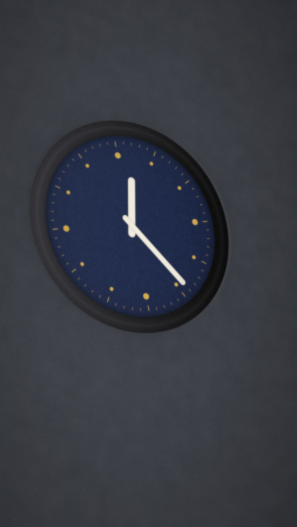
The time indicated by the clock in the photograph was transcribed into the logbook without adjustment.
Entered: 12:24
